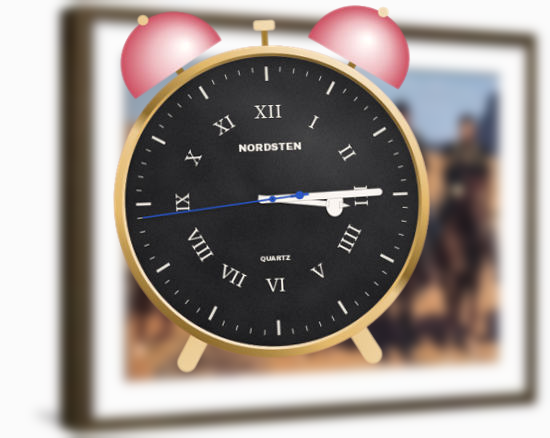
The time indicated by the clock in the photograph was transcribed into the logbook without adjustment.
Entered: 3:14:44
